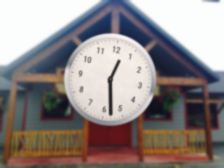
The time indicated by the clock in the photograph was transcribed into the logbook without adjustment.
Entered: 12:28
